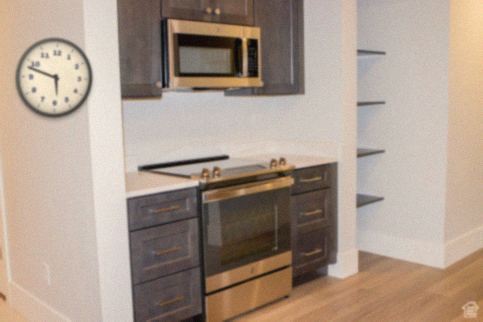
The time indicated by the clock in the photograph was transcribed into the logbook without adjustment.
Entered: 5:48
